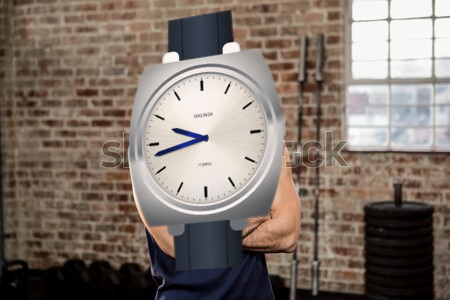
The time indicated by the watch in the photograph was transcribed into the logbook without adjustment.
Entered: 9:43
